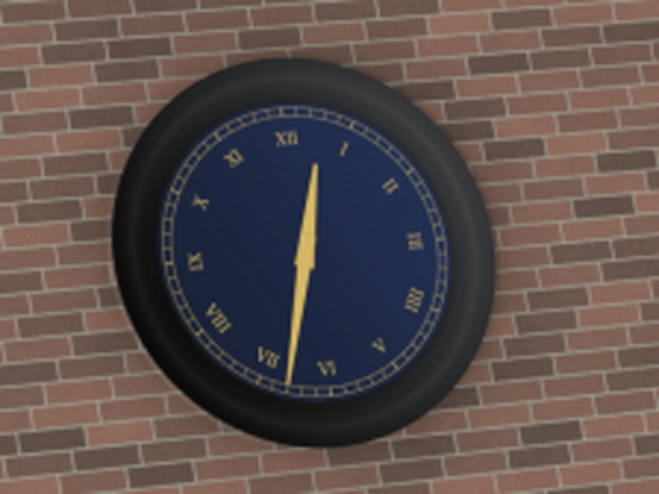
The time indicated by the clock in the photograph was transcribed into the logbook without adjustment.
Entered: 12:33
